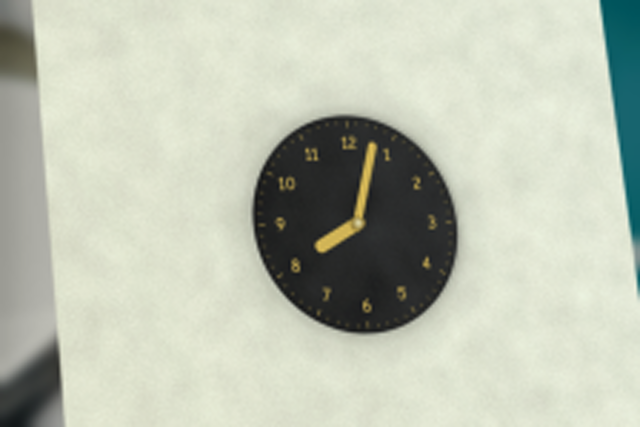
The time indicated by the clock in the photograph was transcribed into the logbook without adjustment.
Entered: 8:03
